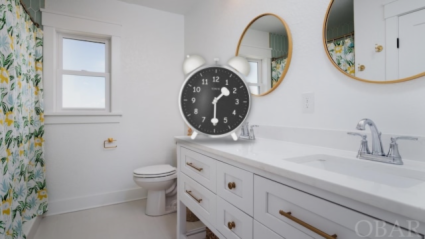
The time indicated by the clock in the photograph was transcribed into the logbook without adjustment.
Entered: 1:30
